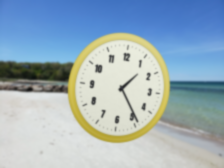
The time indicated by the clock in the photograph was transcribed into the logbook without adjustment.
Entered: 1:24
